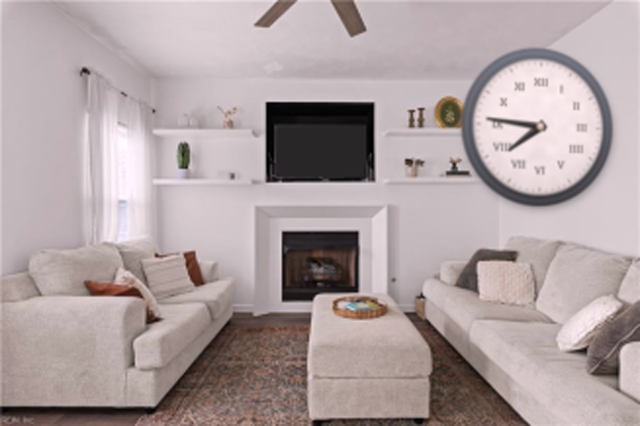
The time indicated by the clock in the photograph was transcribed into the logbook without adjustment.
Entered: 7:46
